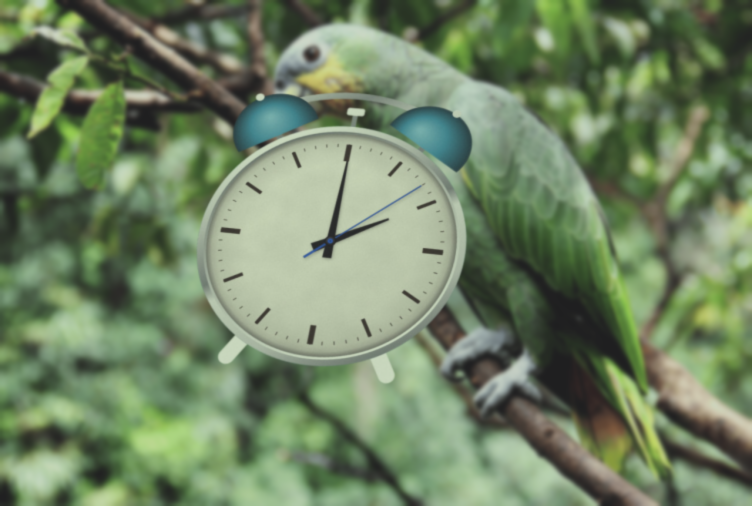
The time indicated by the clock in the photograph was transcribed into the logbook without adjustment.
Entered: 2:00:08
